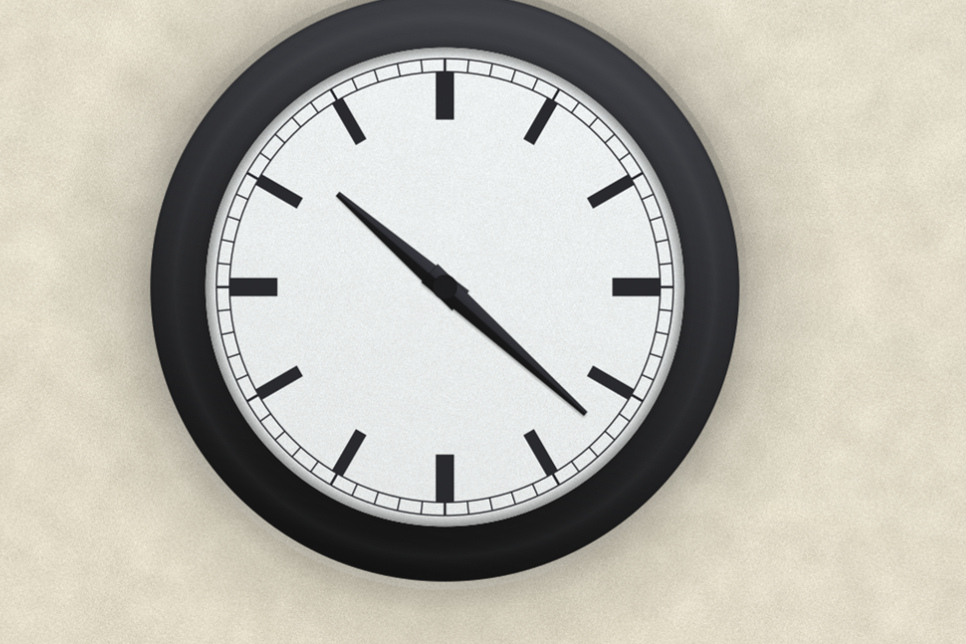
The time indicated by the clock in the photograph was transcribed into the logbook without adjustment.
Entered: 10:22
